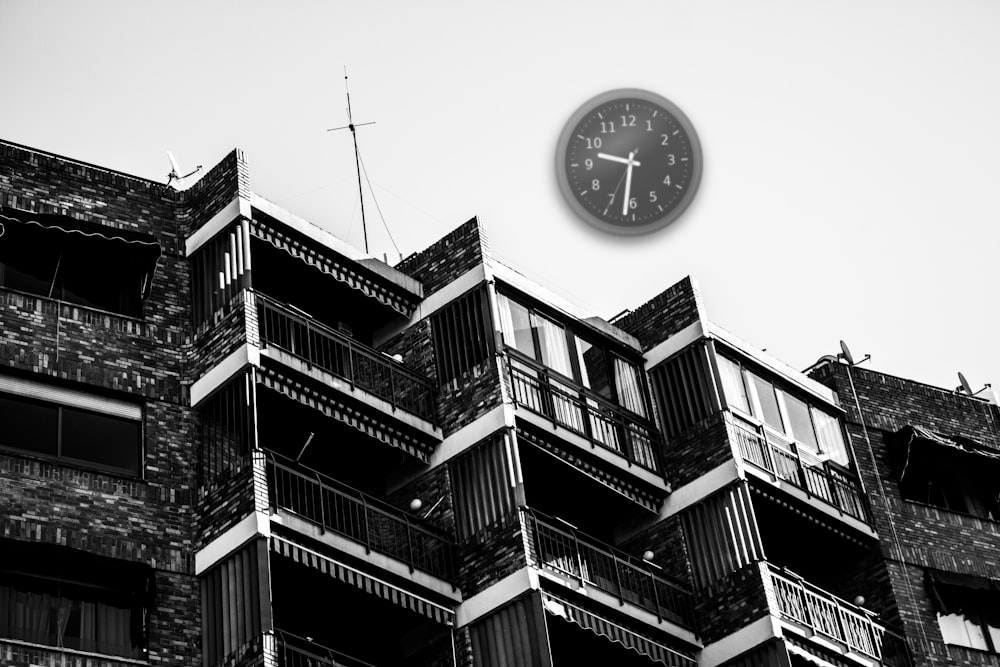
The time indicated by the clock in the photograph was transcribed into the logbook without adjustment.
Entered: 9:31:35
